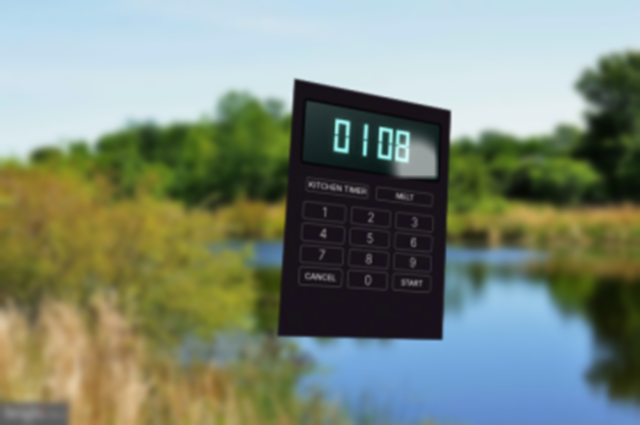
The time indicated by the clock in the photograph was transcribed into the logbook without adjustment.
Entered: 1:08
